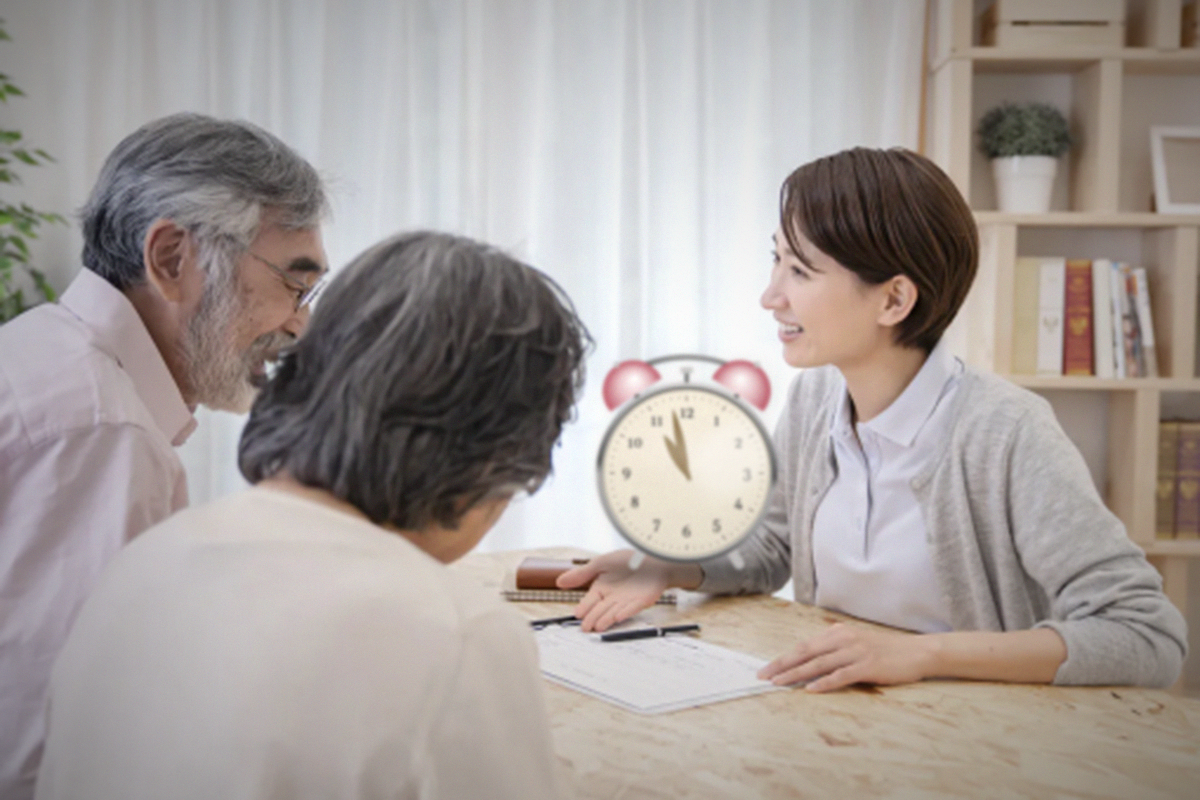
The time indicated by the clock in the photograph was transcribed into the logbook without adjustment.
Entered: 10:58
